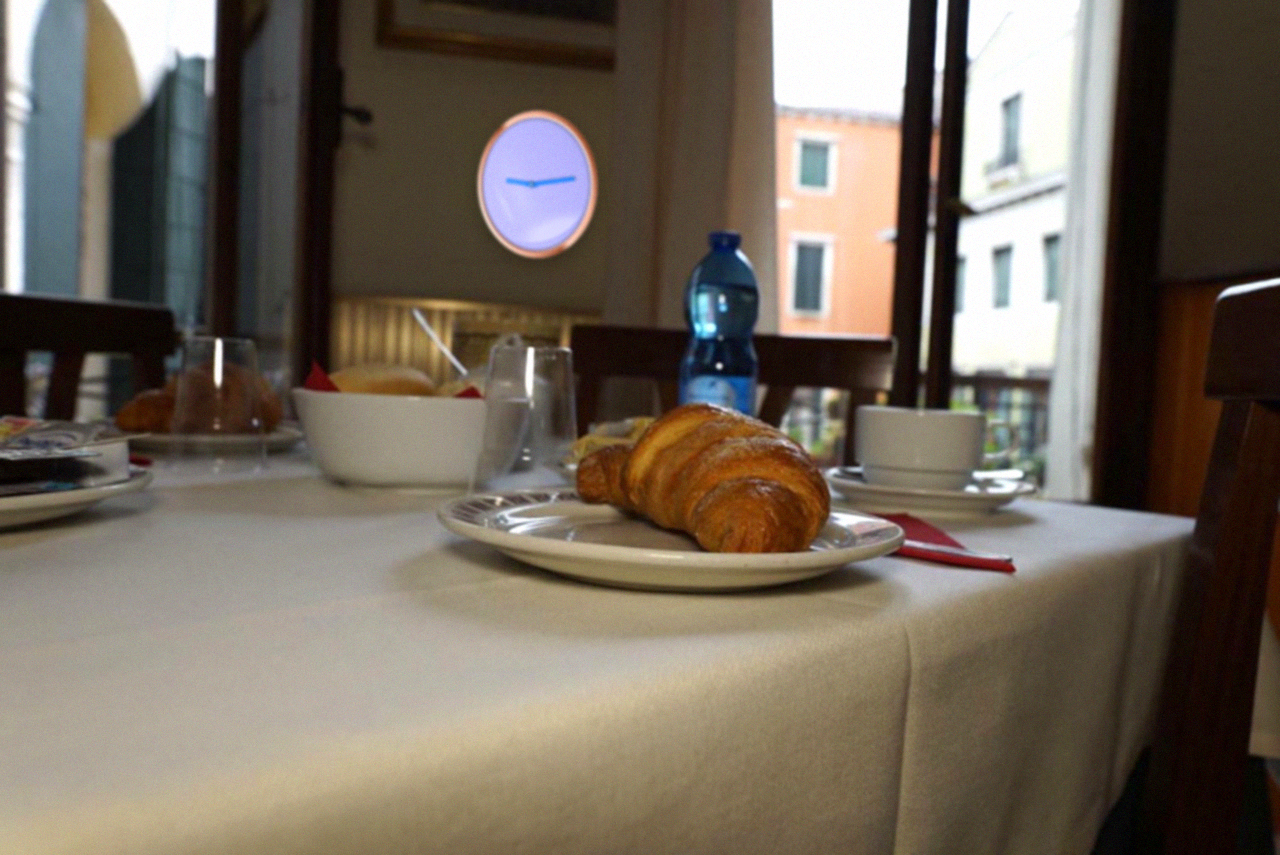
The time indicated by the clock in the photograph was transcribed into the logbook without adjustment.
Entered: 9:14
